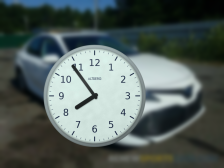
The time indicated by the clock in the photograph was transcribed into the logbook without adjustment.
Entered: 7:54
